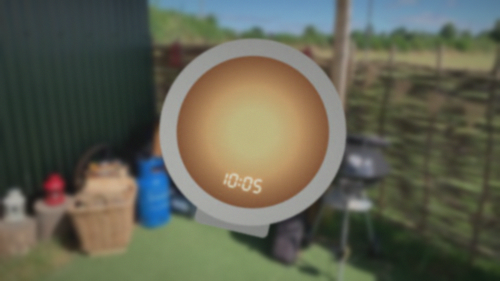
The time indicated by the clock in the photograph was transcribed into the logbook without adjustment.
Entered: 10:05
